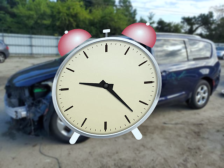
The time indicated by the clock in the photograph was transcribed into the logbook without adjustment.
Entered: 9:23
